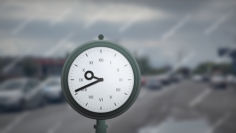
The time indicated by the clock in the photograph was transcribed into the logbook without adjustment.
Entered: 9:41
